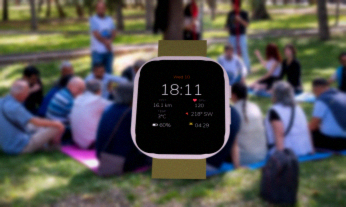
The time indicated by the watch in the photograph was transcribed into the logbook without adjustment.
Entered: 18:11
